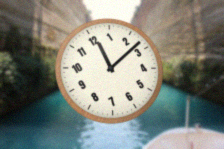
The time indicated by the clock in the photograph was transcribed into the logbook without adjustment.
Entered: 12:13
